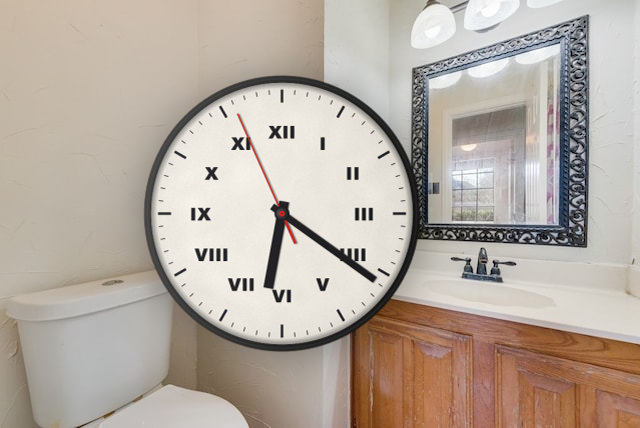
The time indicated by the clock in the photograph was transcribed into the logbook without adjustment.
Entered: 6:20:56
